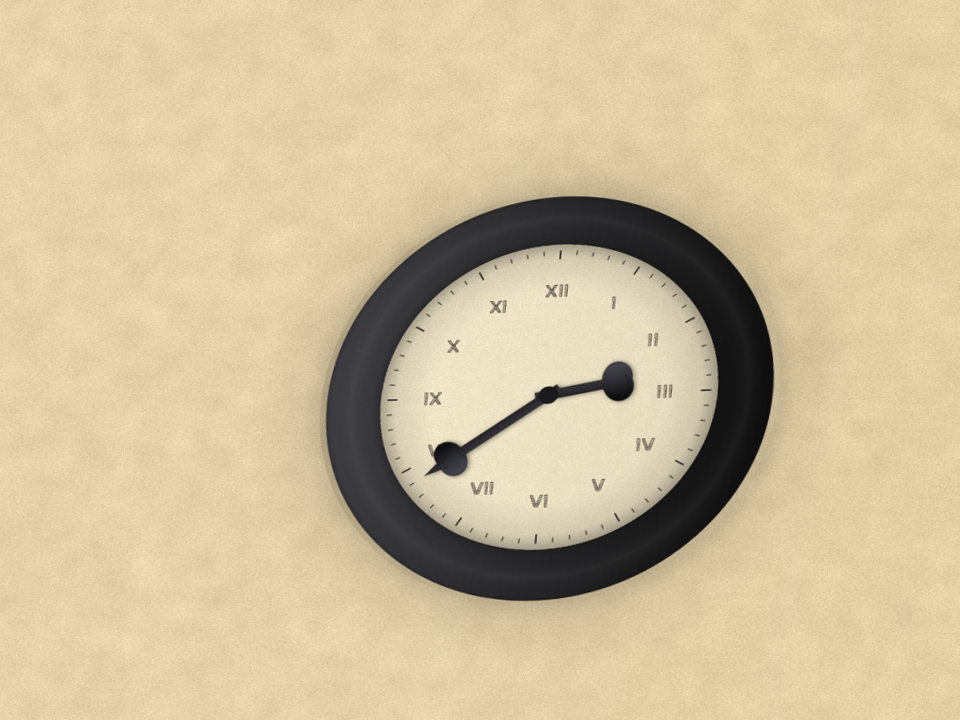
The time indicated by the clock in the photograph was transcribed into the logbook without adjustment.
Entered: 2:39
